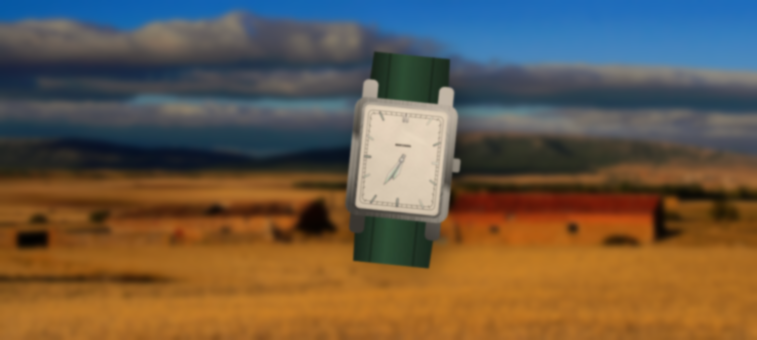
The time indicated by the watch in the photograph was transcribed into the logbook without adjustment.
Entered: 6:35
